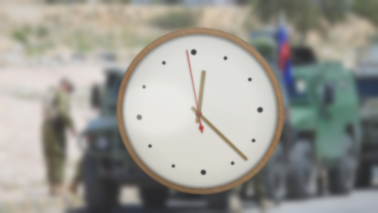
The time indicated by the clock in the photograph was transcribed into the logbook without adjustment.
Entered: 12:22:59
